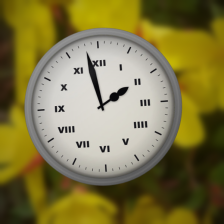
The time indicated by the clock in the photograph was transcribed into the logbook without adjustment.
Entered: 1:58
